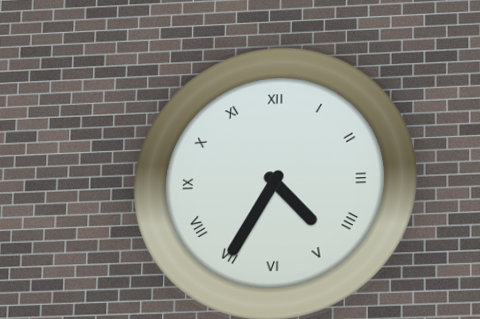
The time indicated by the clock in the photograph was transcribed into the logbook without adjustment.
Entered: 4:35
